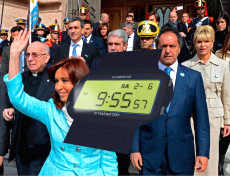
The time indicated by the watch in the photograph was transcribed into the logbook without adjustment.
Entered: 9:55:57
